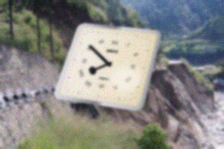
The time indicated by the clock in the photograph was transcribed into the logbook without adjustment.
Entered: 7:51
